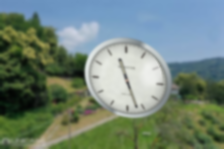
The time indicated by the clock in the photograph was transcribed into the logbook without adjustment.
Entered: 11:27
